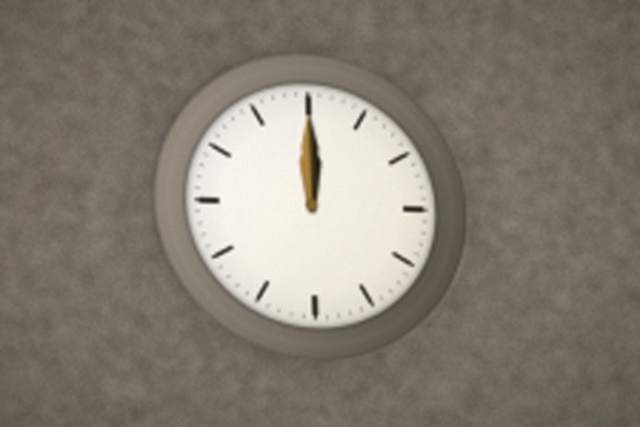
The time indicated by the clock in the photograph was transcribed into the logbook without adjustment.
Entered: 12:00
